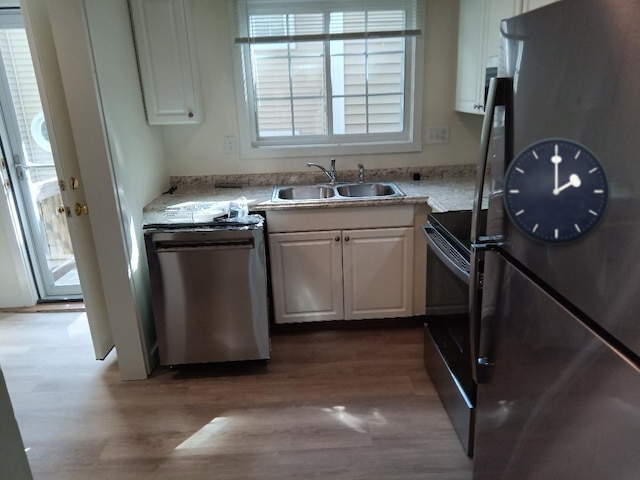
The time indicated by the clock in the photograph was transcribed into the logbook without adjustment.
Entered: 2:00
